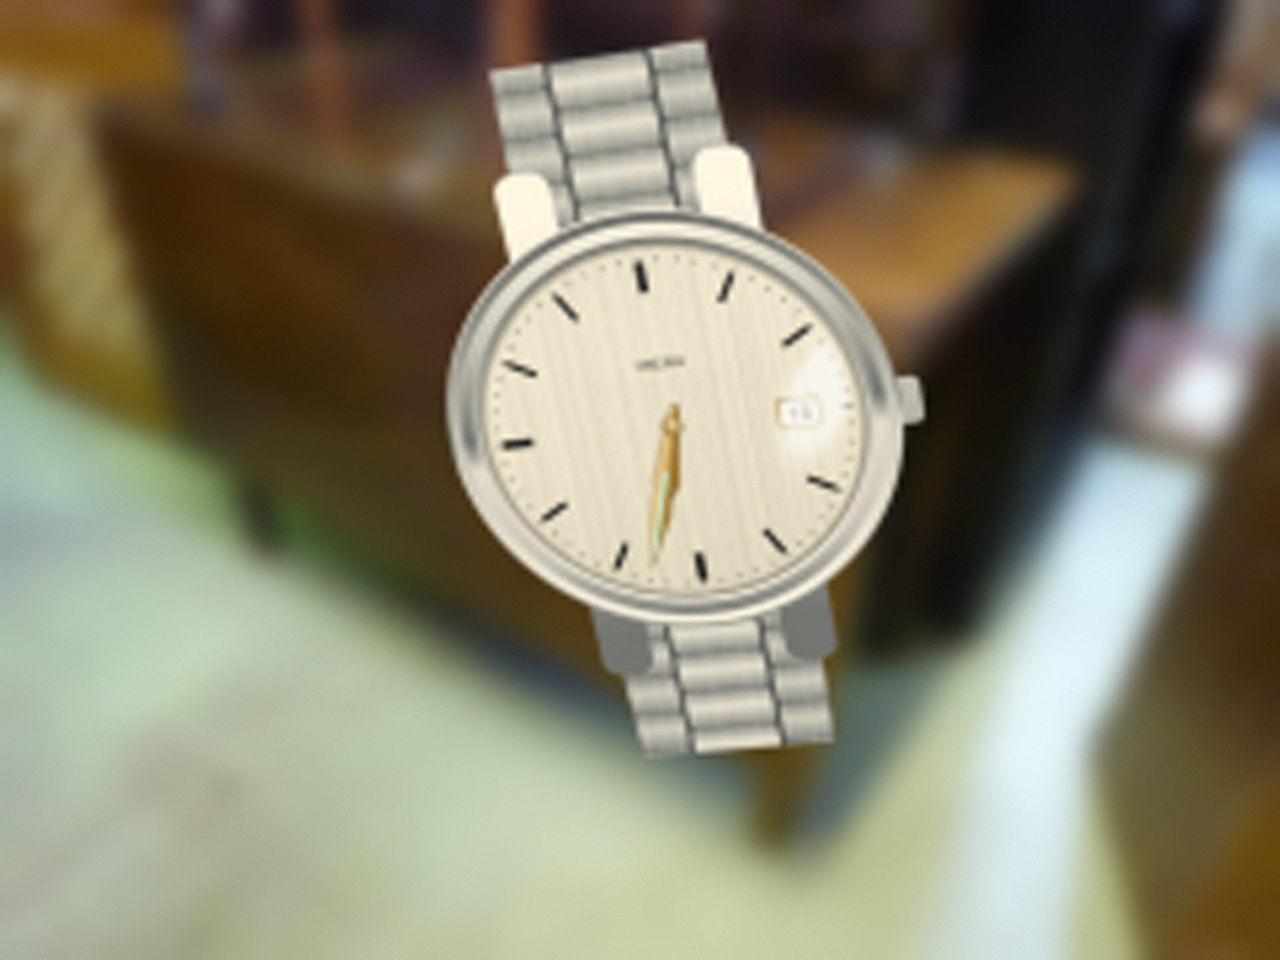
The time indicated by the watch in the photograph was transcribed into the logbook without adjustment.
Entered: 6:33
